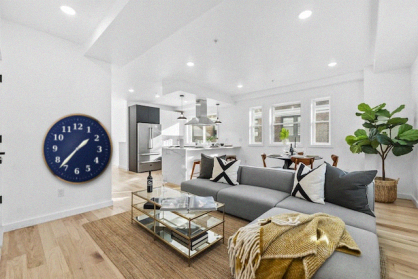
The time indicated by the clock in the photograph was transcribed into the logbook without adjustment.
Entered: 1:37
